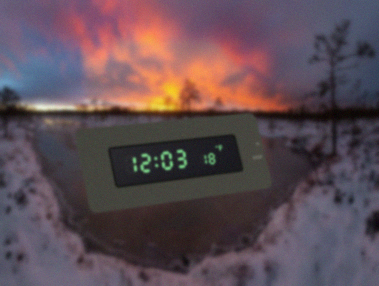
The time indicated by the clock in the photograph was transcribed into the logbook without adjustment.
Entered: 12:03
